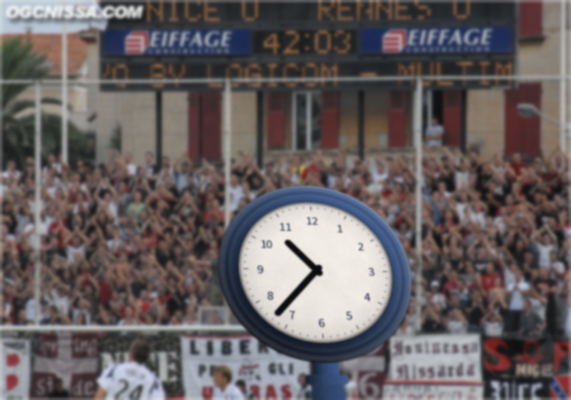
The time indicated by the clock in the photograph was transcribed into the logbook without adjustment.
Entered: 10:37
